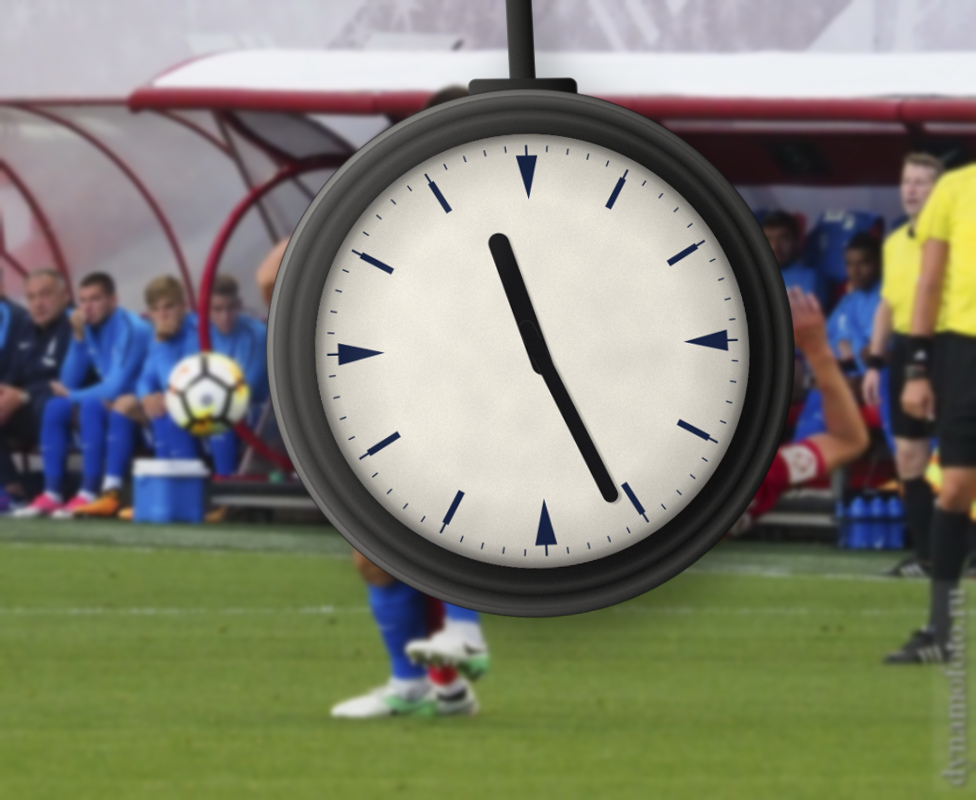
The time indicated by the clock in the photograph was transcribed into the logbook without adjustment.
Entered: 11:26
